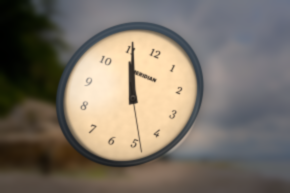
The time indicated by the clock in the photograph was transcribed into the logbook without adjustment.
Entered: 10:55:24
